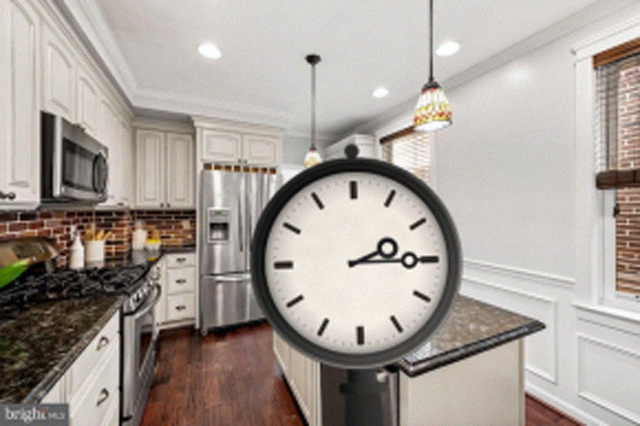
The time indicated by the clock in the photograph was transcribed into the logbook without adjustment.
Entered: 2:15
